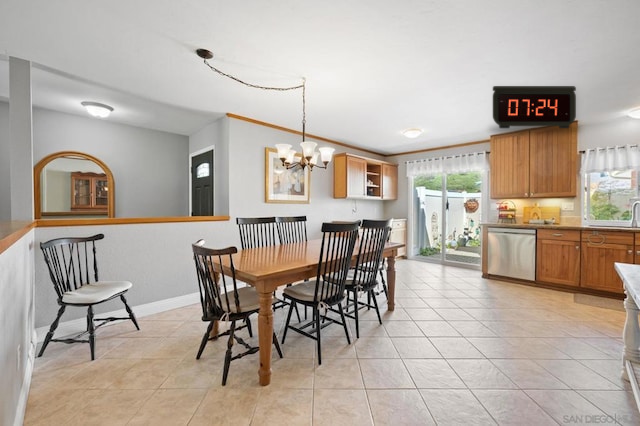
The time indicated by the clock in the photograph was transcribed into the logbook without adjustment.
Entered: 7:24
